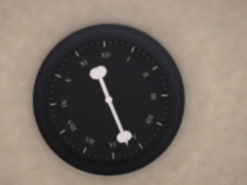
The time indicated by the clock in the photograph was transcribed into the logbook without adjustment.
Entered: 11:27
